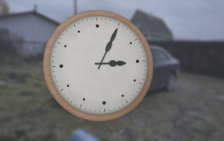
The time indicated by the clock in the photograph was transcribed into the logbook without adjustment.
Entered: 3:05
